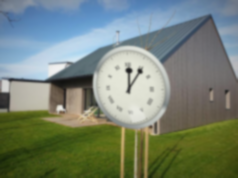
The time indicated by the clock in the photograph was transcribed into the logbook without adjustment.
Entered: 12:06
